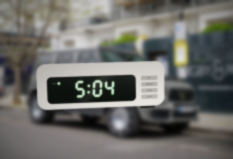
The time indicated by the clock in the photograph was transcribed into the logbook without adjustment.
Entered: 5:04
